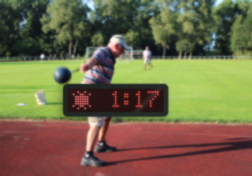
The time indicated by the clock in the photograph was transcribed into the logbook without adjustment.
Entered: 1:17
